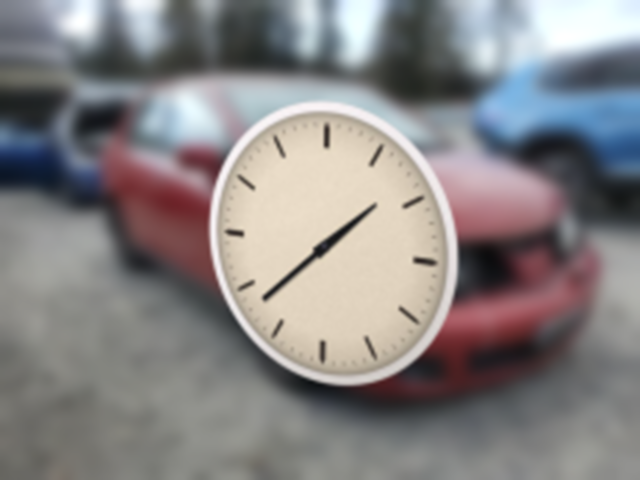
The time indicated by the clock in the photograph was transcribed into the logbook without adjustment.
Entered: 1:38
